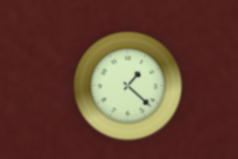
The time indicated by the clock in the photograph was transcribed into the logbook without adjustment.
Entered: 1:22
